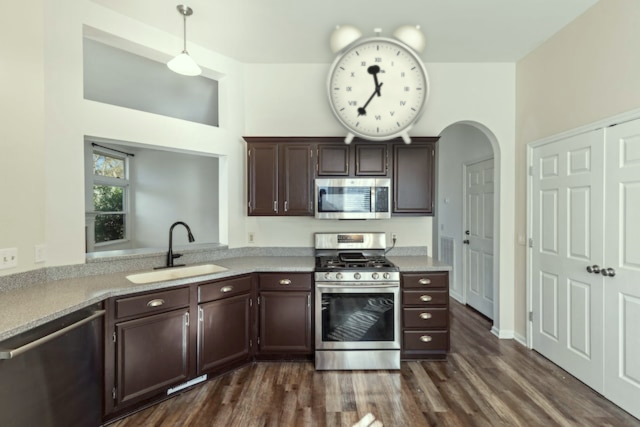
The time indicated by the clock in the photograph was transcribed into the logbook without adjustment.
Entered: 11:36
